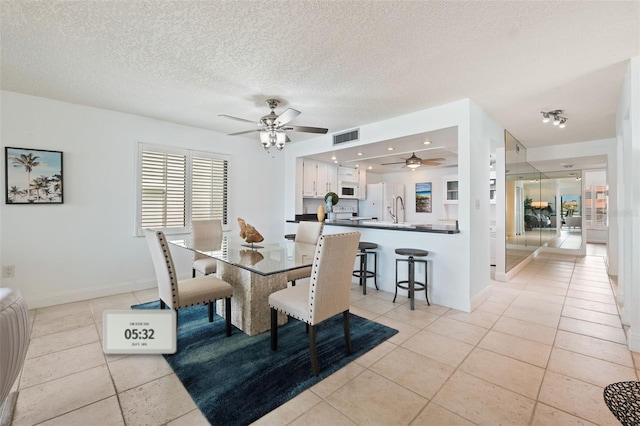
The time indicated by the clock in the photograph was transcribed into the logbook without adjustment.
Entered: 5:32
